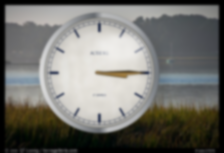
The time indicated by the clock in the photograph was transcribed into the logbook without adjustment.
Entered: 3:15
